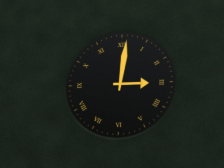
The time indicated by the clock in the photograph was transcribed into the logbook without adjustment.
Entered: 3:01
